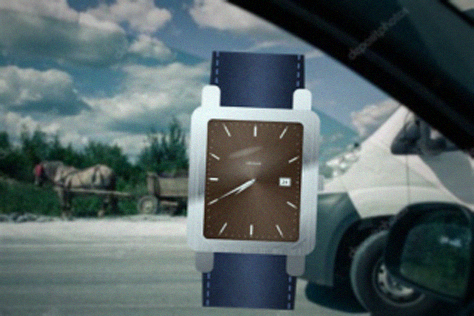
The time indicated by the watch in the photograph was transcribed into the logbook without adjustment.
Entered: 7:40
